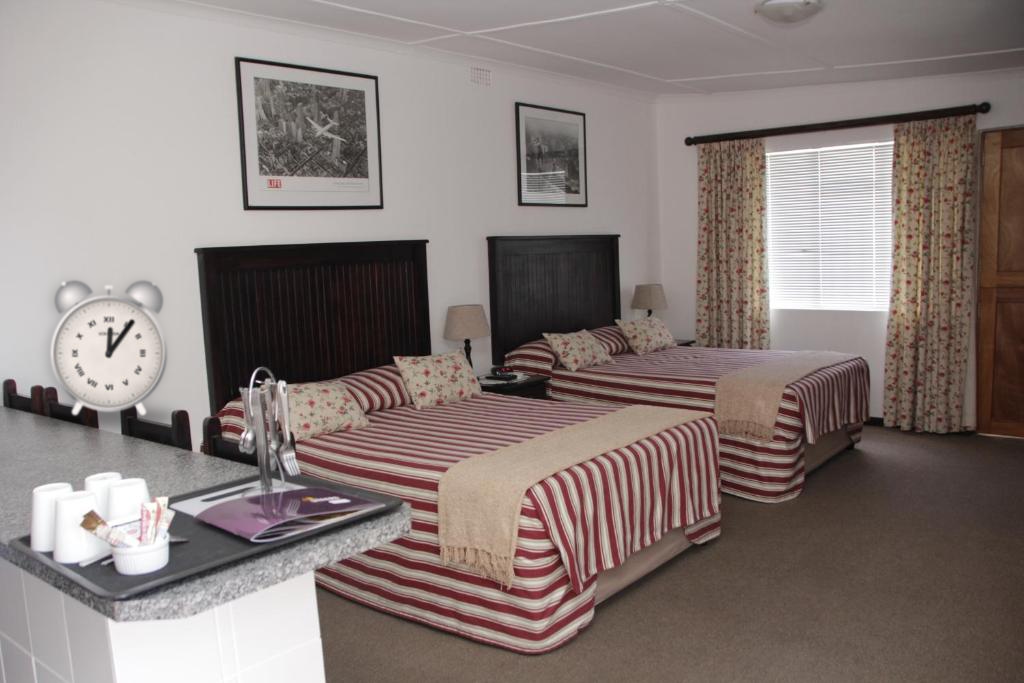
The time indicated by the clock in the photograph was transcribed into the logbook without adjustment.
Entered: 12:06
